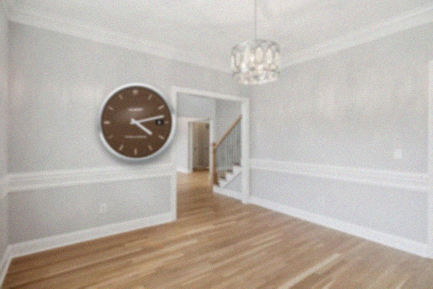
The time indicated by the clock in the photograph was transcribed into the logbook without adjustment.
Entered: 4:13
